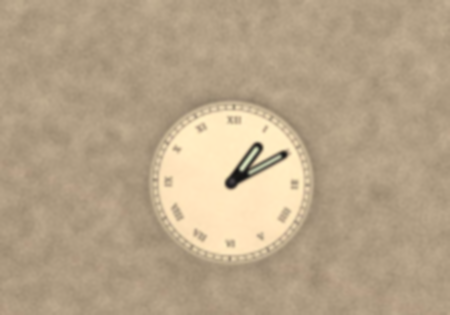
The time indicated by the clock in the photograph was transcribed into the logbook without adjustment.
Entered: 1:10
